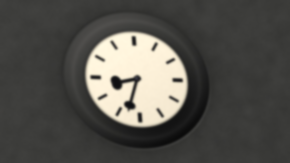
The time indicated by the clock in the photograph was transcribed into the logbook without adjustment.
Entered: 8:33
